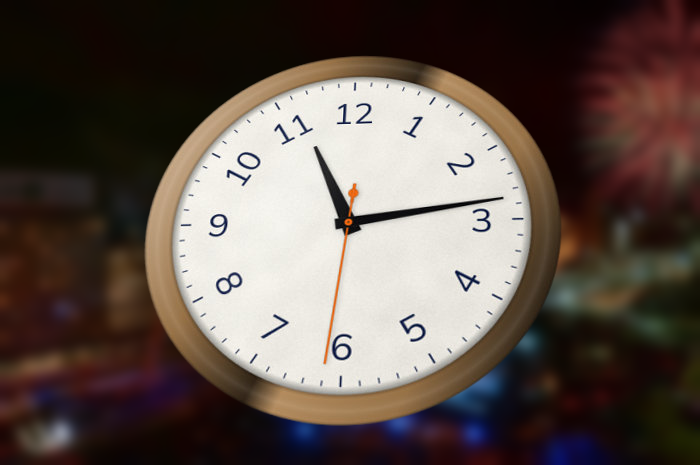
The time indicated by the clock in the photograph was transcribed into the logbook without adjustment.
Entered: 11:13:31
